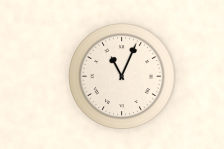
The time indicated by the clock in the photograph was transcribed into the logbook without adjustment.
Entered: 11:04
